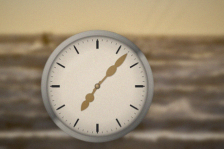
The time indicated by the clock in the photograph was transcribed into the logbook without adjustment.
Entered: 7:07
